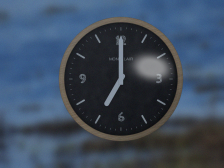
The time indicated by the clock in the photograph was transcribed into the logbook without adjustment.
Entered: 7:00
